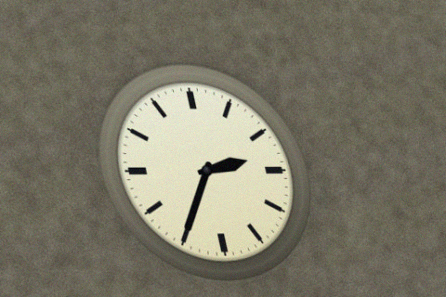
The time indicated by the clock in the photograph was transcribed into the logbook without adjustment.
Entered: 2:35
